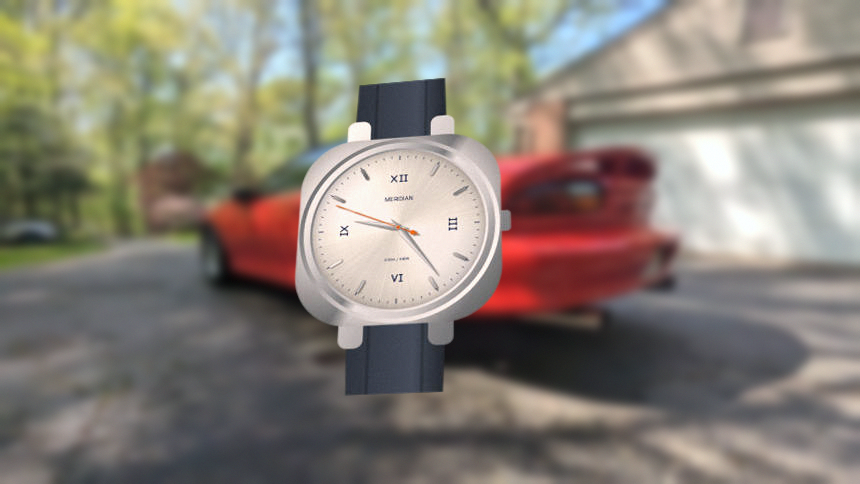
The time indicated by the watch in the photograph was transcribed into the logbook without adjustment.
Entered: 9:23:49
